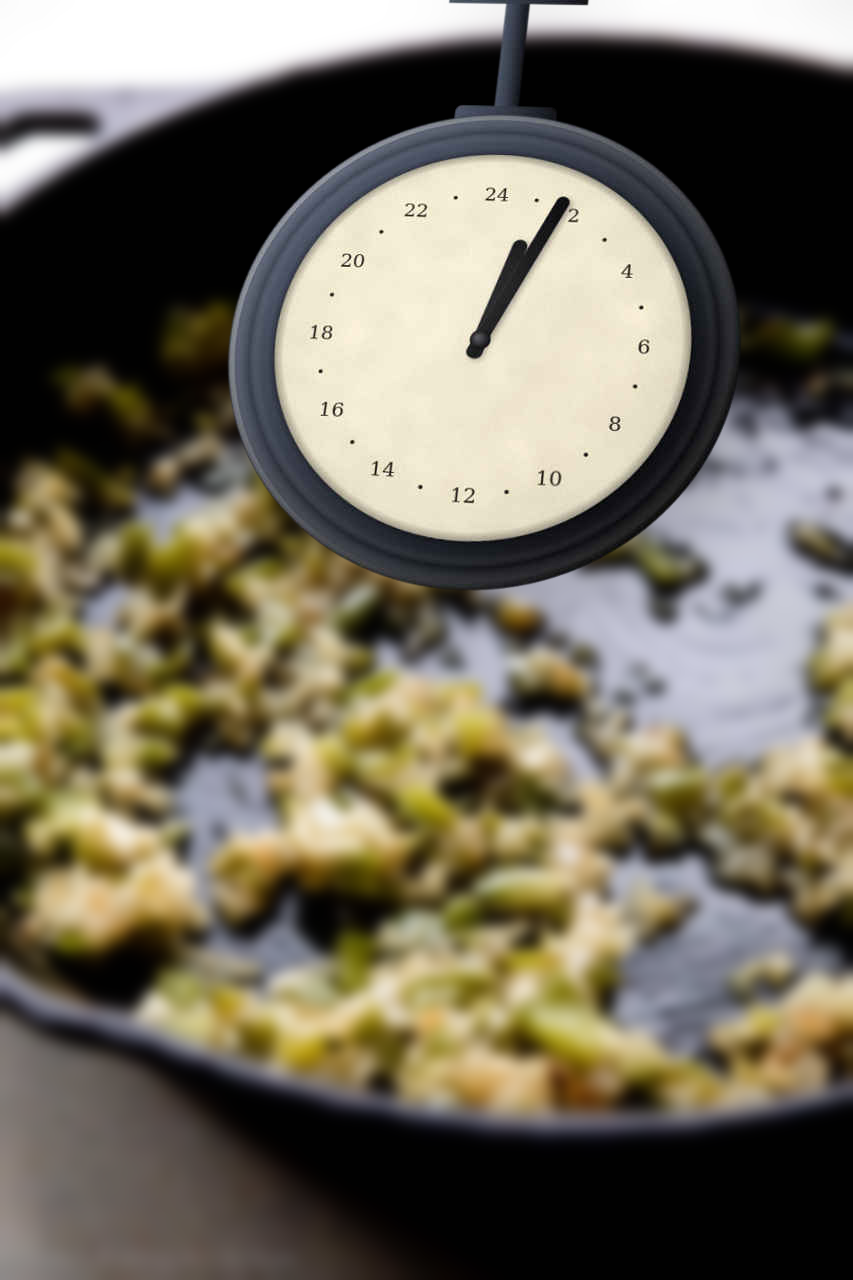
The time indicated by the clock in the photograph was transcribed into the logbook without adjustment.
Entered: 1:04
